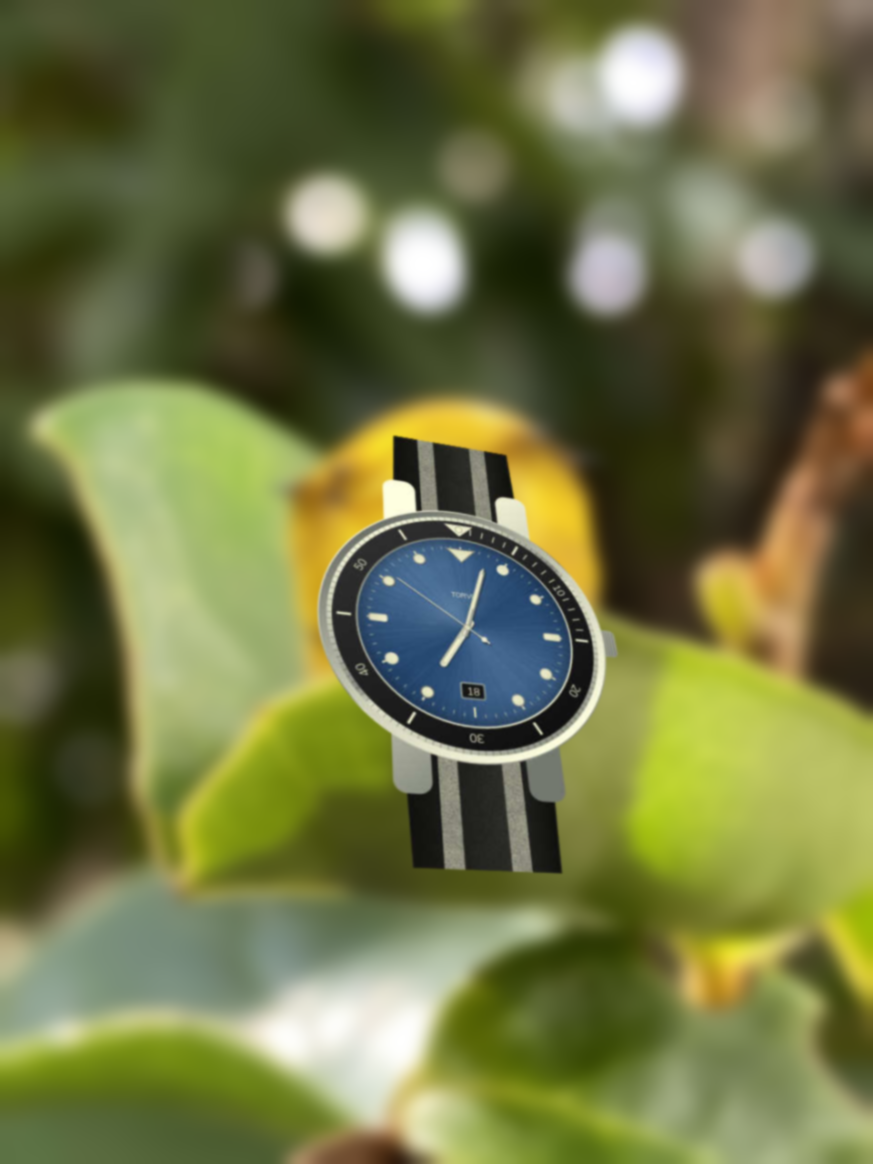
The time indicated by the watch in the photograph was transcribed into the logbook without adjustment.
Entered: 7:02:51
